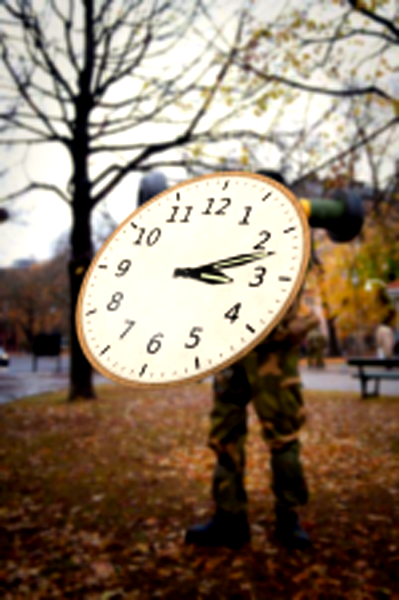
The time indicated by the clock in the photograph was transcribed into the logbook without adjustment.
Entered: 3:12
